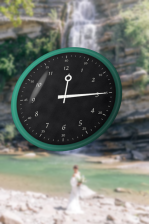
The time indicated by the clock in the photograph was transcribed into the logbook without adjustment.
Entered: 12:15
